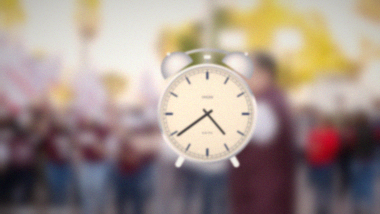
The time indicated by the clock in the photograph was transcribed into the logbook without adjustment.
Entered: 4:39
